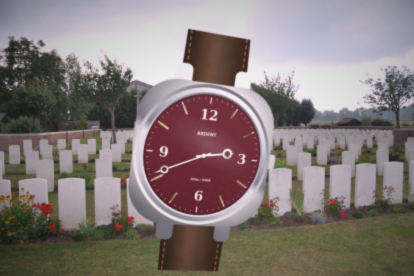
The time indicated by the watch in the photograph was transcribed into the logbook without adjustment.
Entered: 2:41
